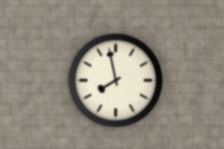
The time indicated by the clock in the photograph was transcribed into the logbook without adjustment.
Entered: 7:58
